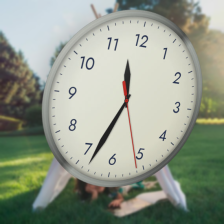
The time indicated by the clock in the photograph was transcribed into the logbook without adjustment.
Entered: 11:33:26
